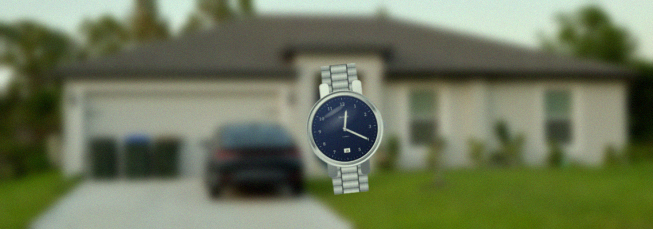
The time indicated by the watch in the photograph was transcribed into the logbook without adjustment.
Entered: 12:20
